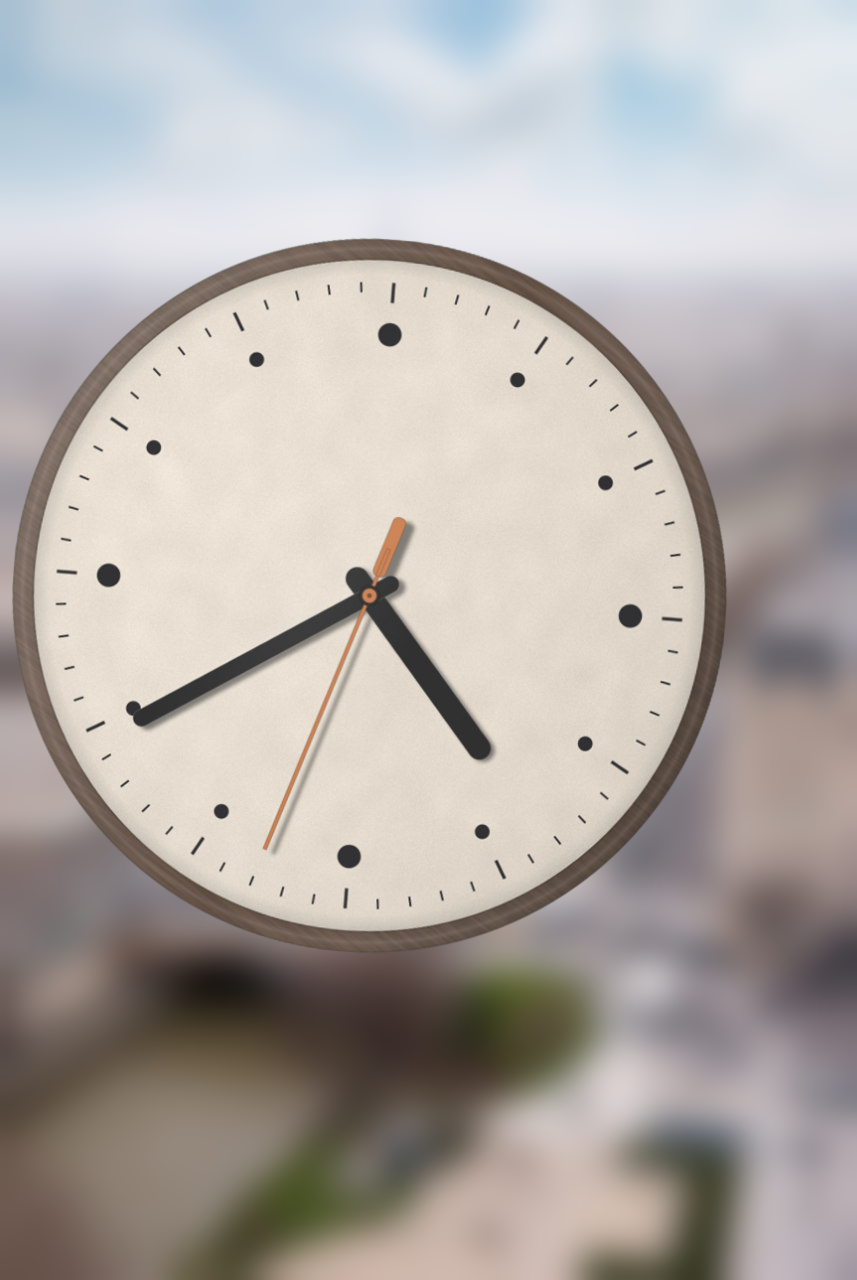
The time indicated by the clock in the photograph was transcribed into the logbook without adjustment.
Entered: 4:39:33
